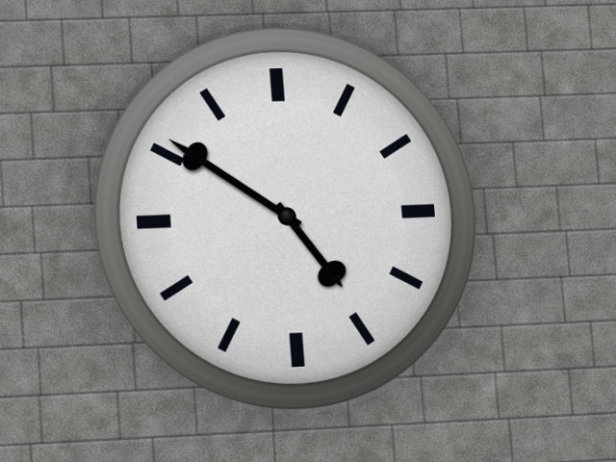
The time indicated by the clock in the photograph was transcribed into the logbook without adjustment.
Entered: 4:51
